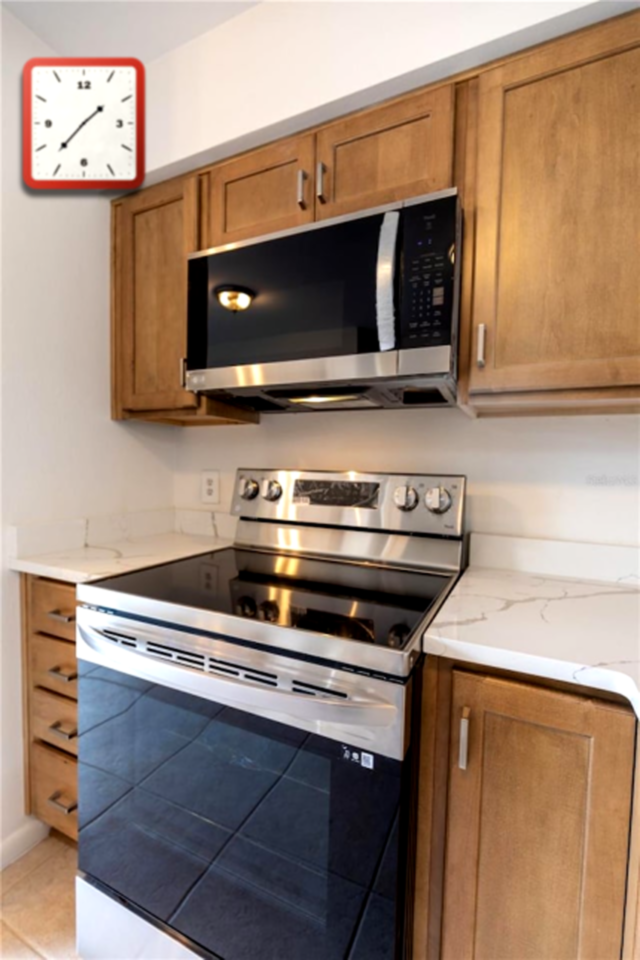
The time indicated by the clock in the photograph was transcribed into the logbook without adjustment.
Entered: 1:37
